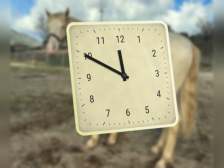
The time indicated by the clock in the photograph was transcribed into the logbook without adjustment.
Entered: 11:50
